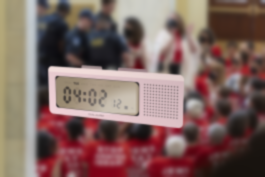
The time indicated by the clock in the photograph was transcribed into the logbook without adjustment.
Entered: 4:02
